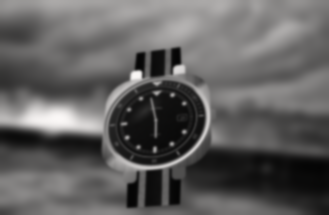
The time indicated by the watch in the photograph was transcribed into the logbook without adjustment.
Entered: 5:58
